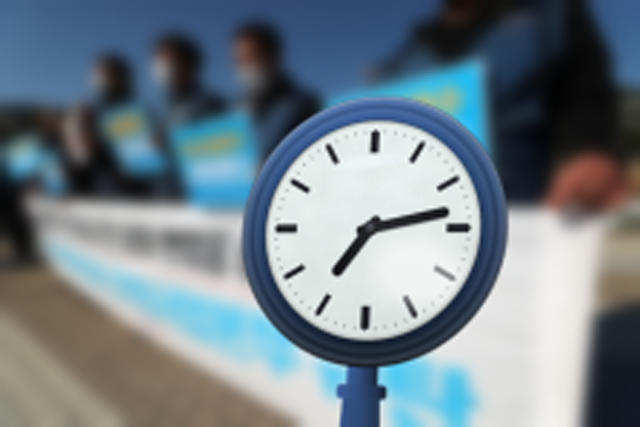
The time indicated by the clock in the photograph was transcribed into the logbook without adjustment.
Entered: 7:13
